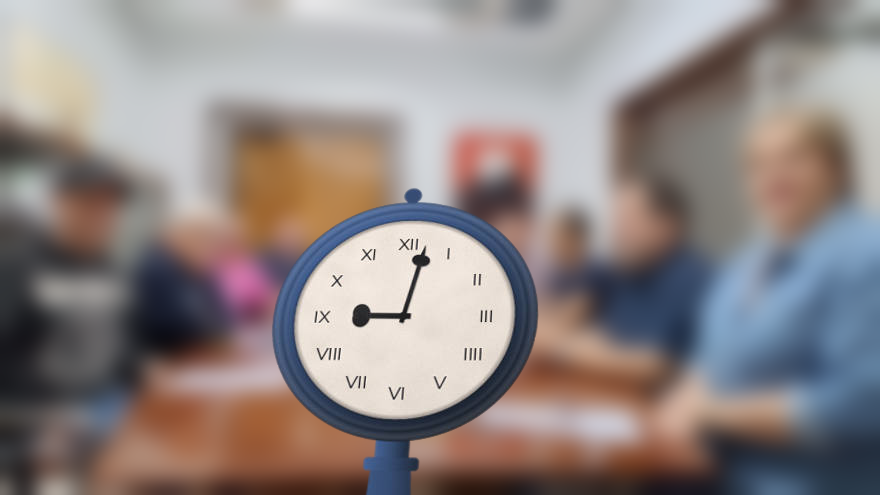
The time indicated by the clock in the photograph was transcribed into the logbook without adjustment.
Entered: 9:02
